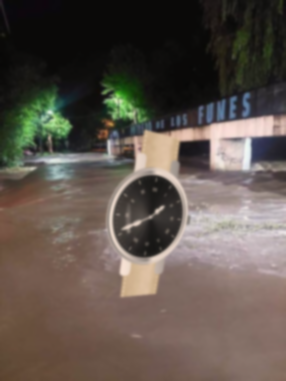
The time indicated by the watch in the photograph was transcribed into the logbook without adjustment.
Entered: 1:41
